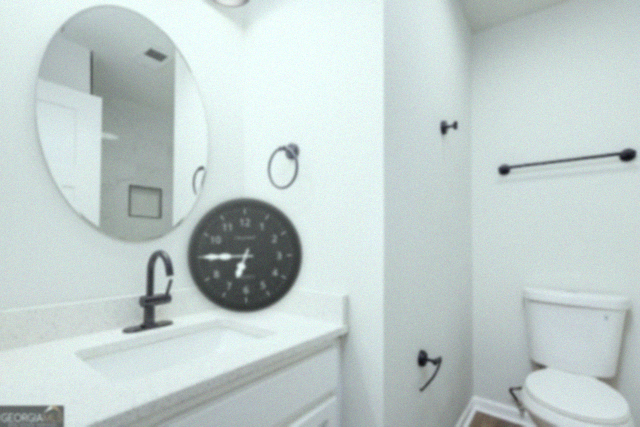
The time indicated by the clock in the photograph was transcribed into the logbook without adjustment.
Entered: 6:45
